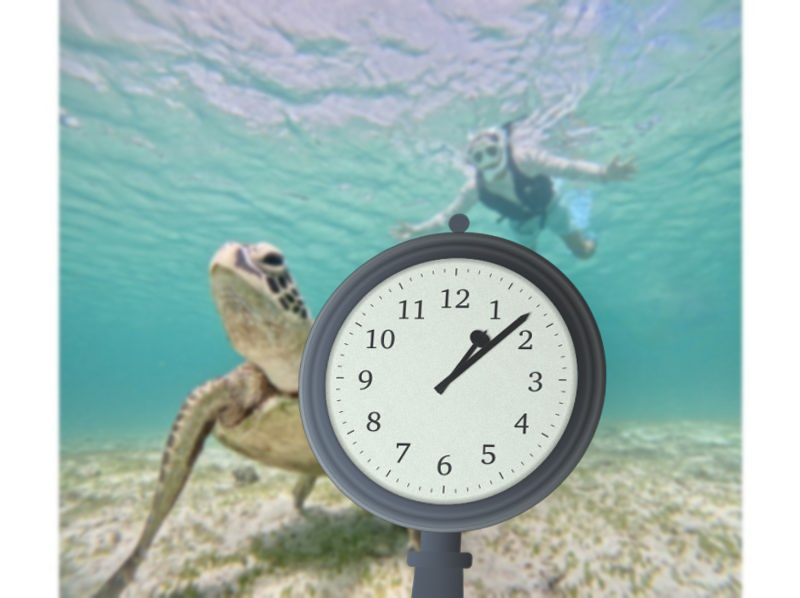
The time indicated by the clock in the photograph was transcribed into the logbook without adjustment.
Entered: 1:08
